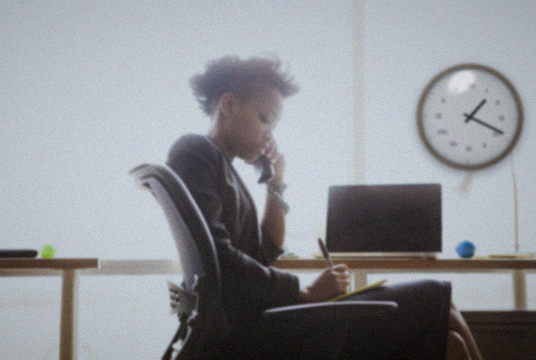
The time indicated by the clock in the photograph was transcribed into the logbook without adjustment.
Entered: 1:19
